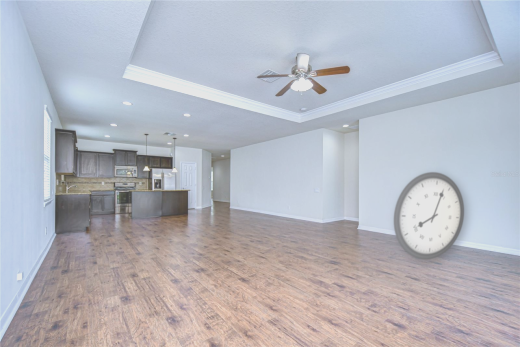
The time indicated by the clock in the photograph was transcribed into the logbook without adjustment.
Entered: 8:03
